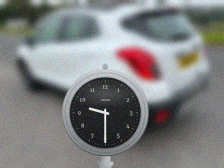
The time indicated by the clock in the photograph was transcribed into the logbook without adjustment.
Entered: 9:30
